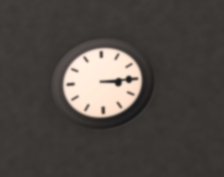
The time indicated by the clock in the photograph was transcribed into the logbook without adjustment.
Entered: 3:15
